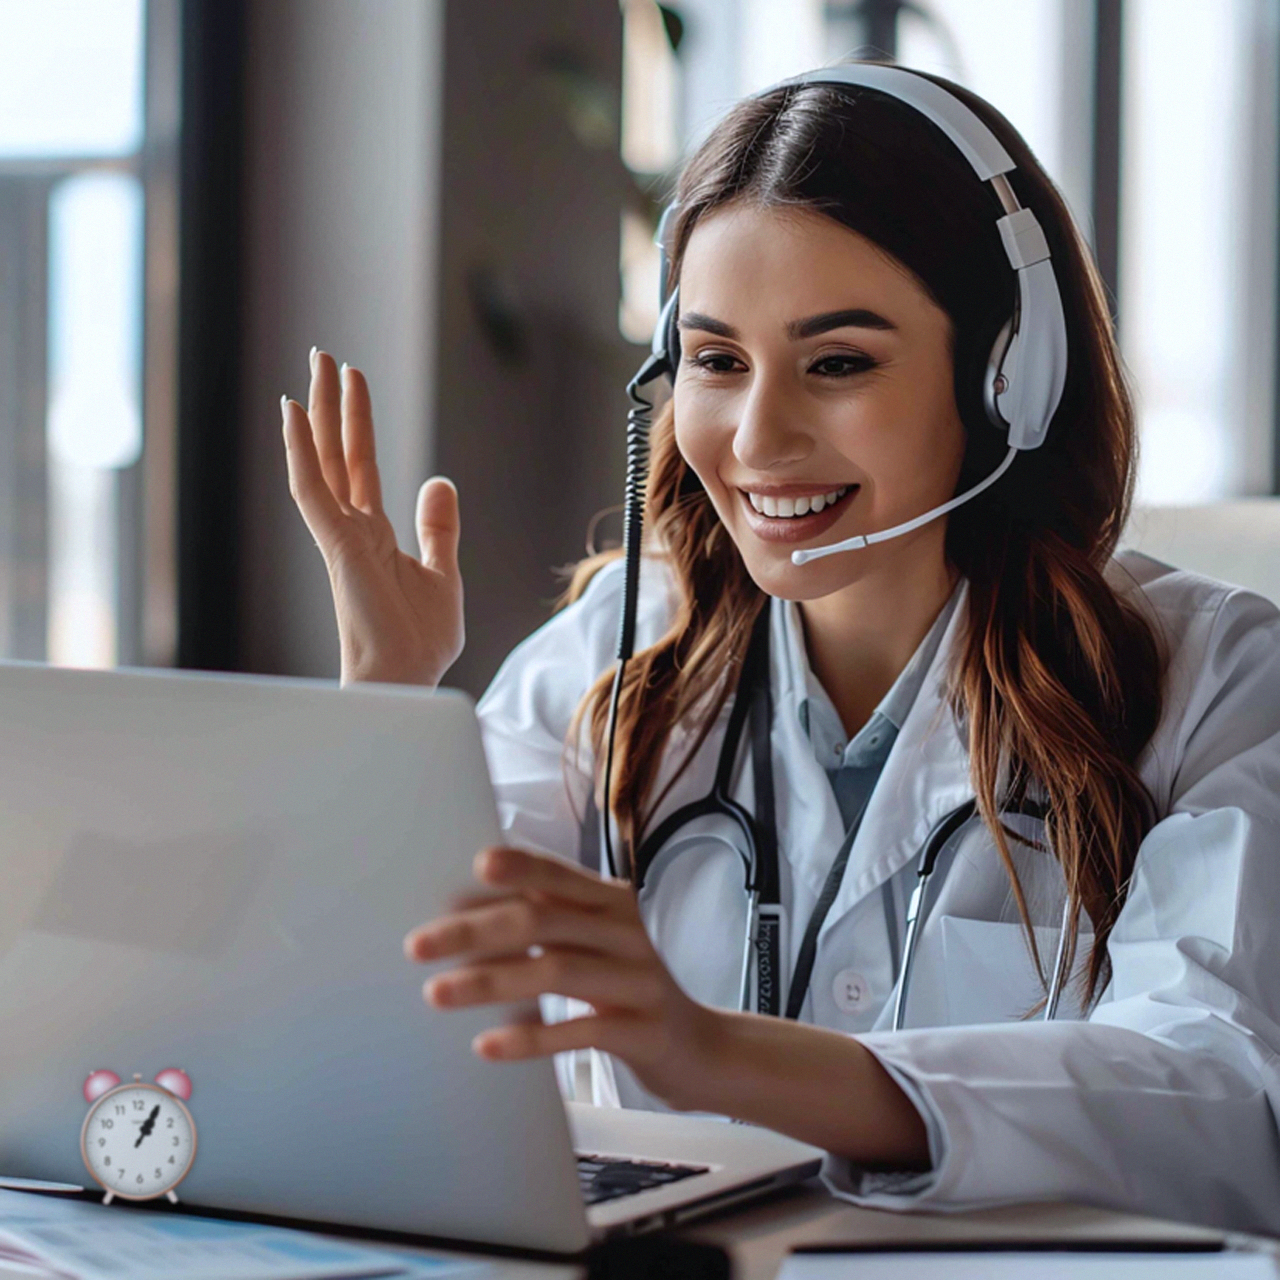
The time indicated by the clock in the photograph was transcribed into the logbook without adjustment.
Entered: 1:05
